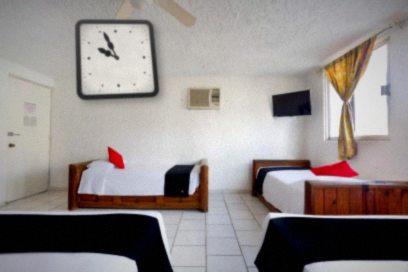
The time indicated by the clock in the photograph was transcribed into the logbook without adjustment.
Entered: 9:56
